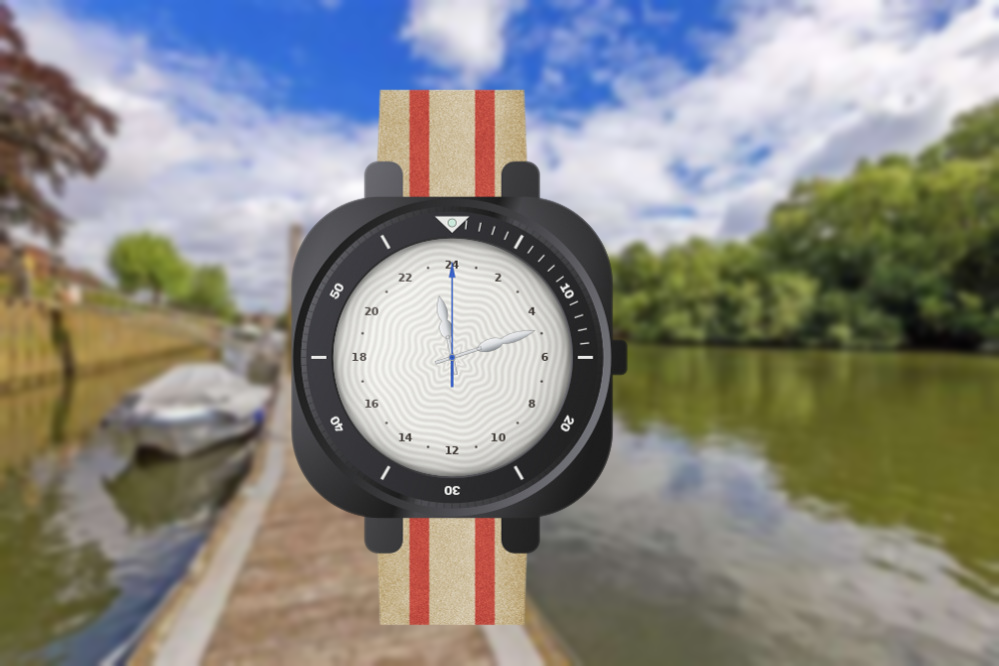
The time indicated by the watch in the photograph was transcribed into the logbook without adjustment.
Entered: 23:12:00
